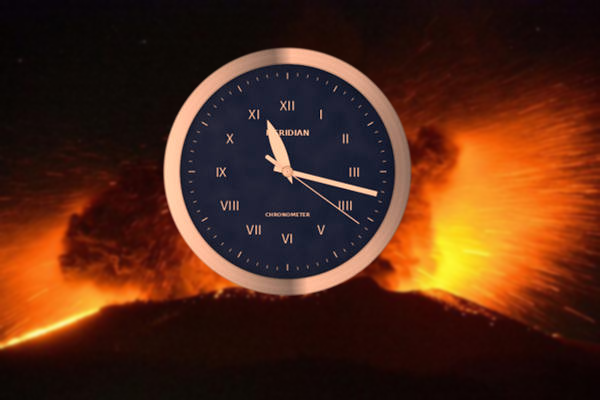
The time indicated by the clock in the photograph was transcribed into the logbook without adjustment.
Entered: 11:17:21
